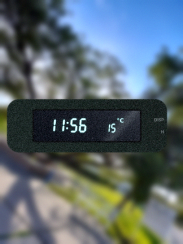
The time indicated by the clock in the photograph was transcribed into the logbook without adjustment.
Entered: 11:56
